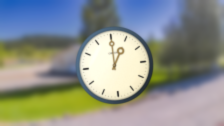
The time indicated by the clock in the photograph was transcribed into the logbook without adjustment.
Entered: 1:00
